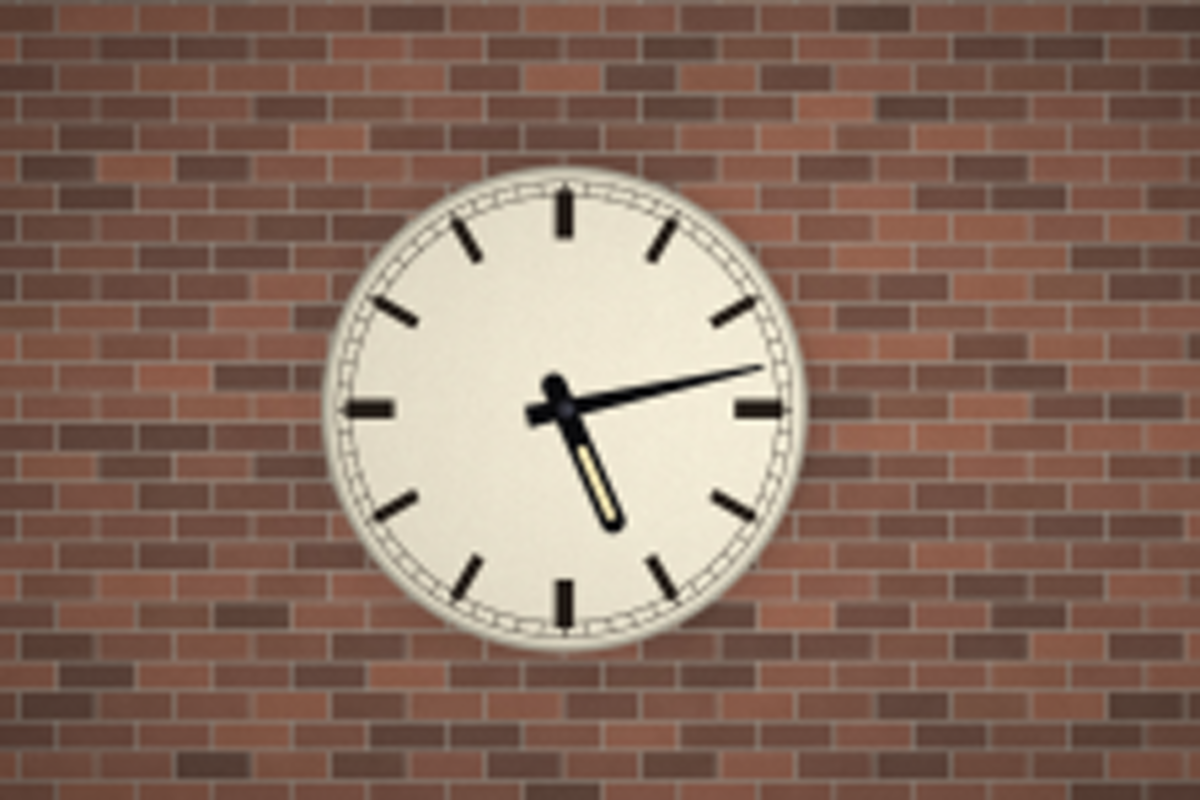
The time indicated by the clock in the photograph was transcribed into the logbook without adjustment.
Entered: 5:13
